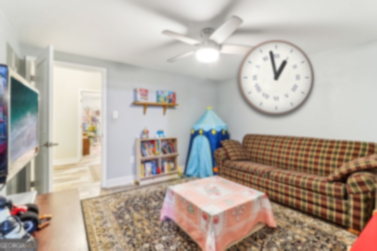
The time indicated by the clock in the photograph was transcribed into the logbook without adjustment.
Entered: 12:58
